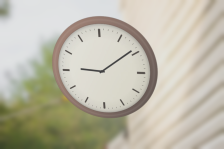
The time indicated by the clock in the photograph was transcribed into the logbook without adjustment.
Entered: 9:09
